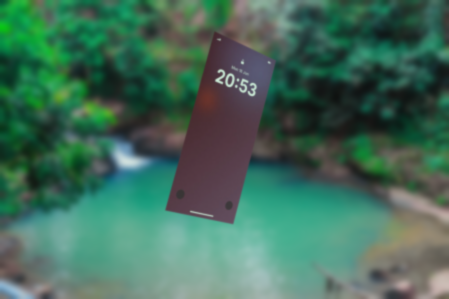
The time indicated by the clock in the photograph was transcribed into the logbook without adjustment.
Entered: 20:53
